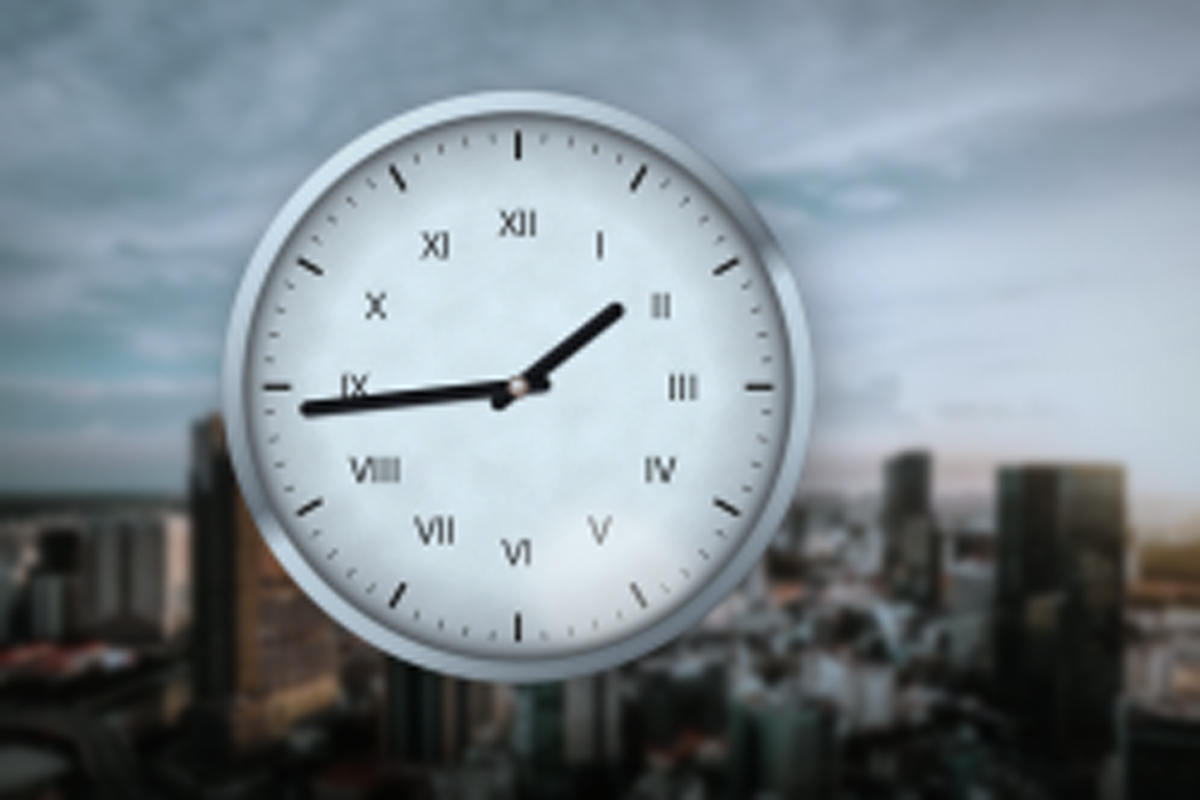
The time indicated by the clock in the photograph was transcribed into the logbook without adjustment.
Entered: 1:44
